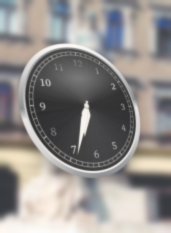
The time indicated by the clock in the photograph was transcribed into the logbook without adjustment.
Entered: 6:34
